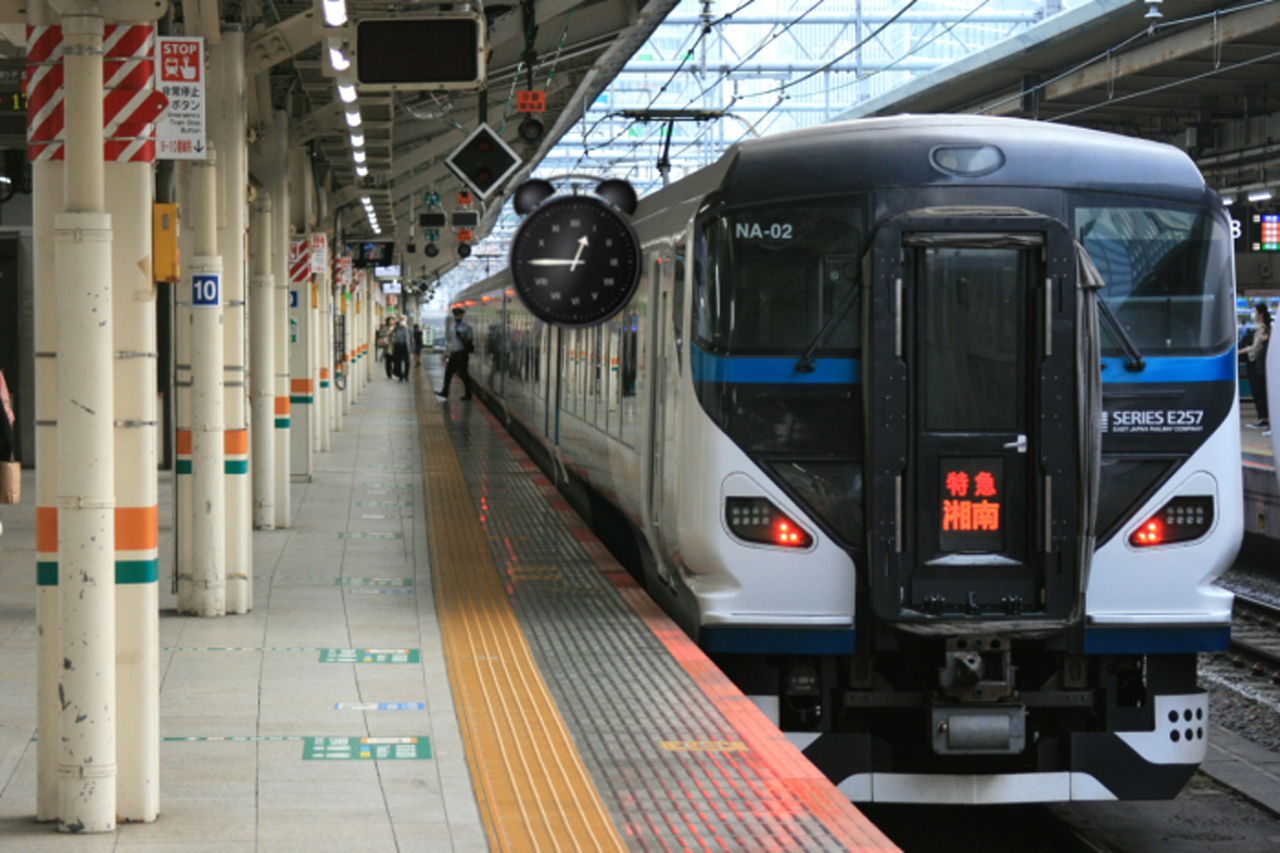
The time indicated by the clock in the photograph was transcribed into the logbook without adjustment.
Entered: 12:45
